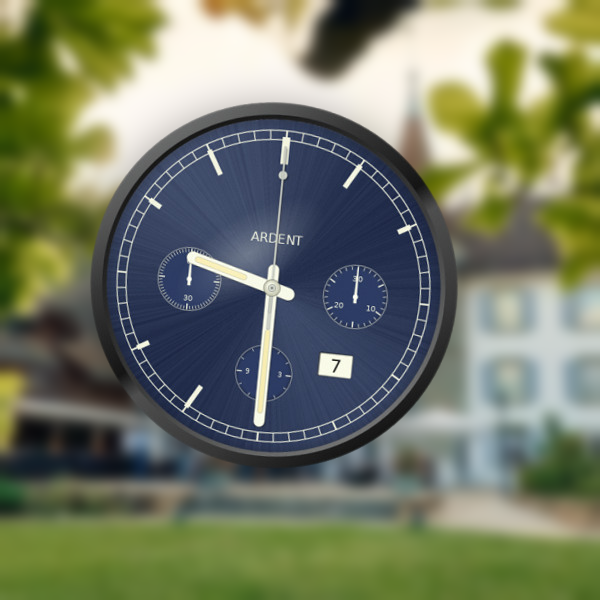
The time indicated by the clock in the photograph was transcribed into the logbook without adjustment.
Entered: 9:30
